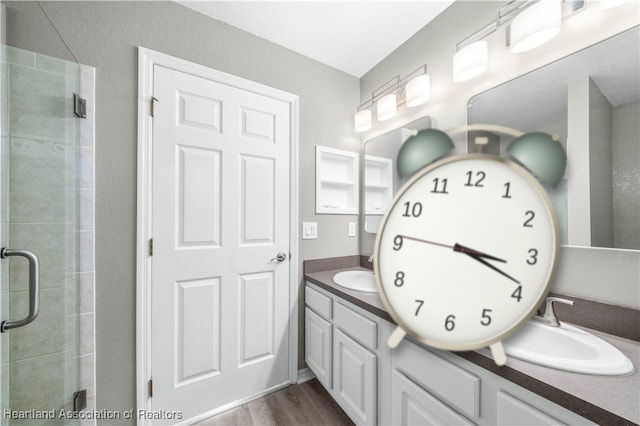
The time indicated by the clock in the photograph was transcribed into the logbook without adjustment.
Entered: 3:18:46
